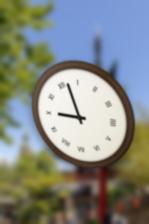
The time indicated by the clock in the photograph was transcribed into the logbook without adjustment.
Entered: 10:02
